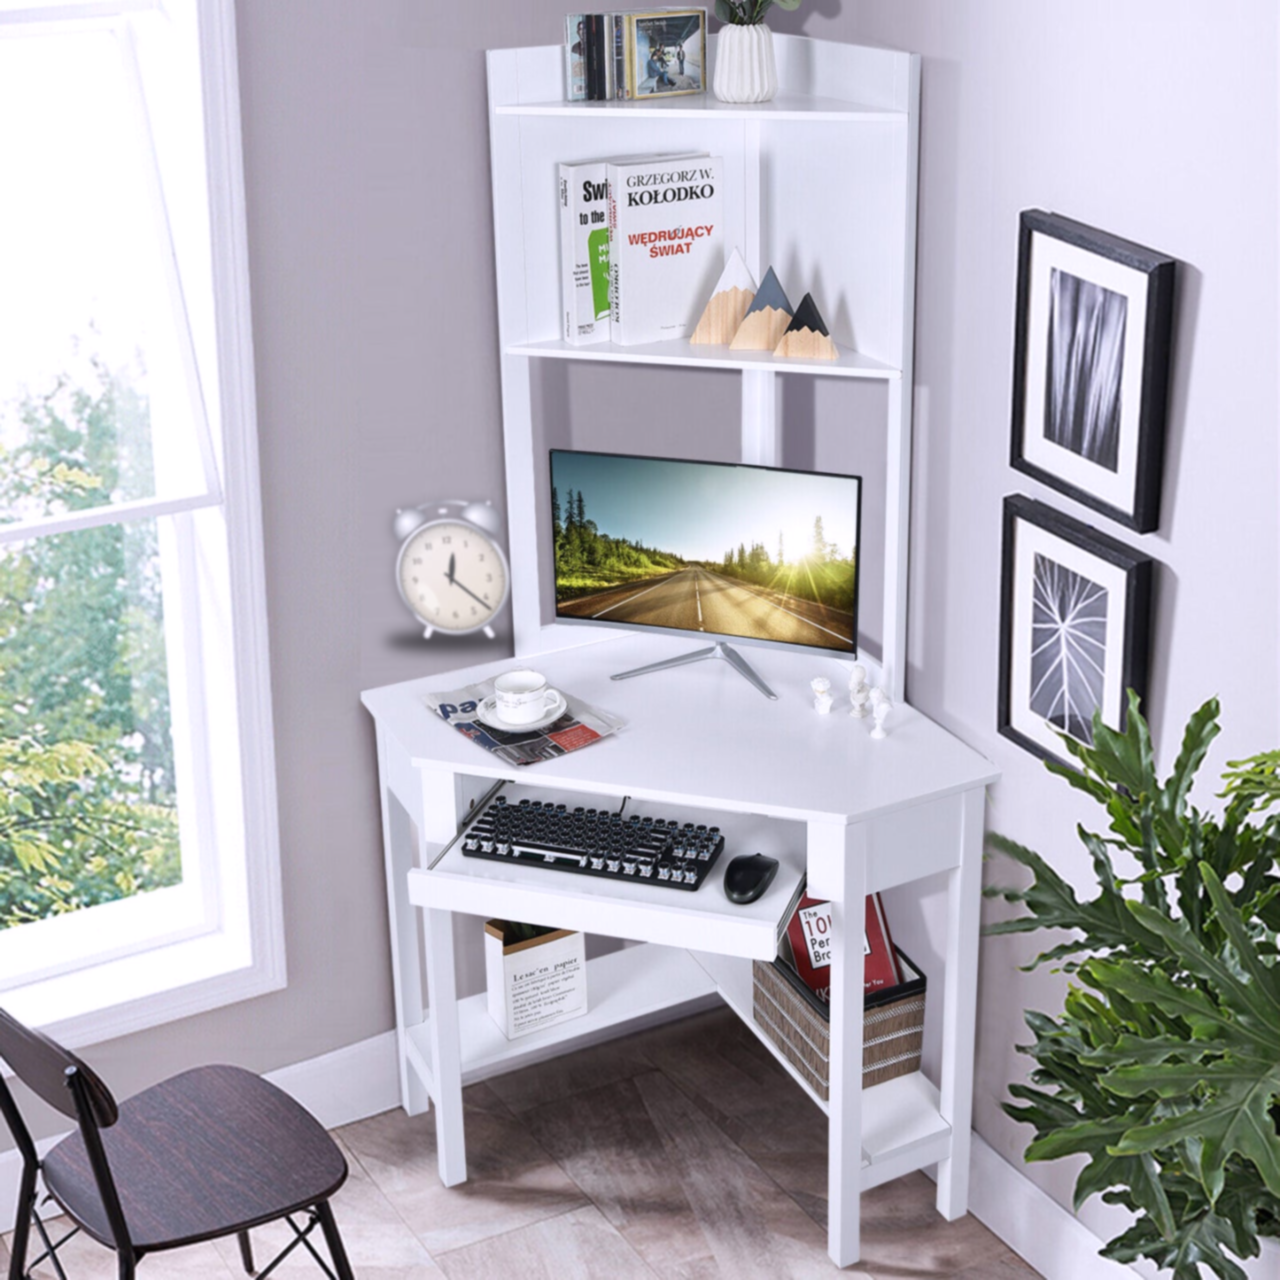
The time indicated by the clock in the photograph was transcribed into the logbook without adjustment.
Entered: 12:22
